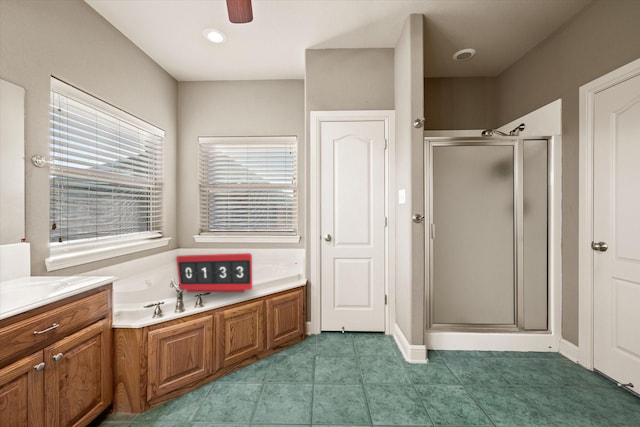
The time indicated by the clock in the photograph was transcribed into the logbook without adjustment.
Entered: 1:33
